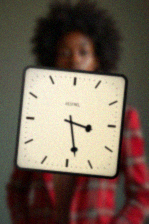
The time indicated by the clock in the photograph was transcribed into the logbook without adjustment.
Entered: 3:28
